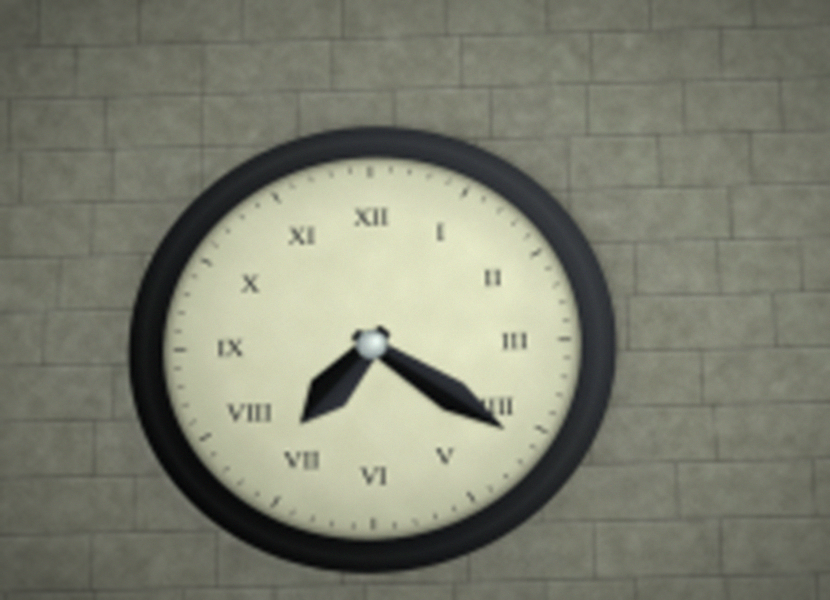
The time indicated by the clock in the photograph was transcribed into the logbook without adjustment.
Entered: 7:21
